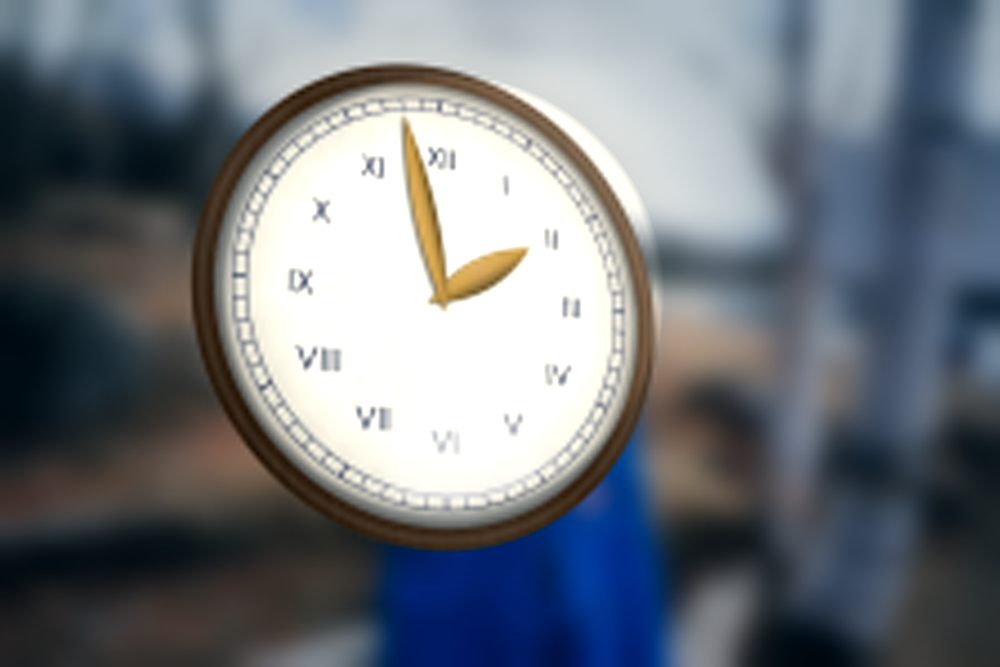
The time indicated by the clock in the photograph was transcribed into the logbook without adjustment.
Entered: 1:58
